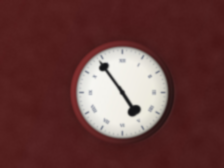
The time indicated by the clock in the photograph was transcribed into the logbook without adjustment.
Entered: 4:54
